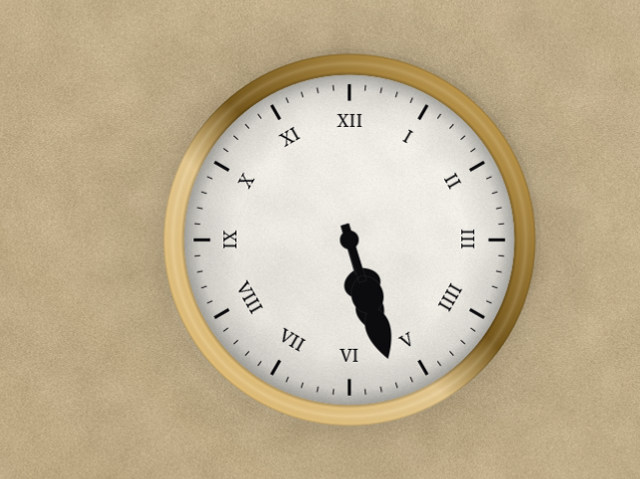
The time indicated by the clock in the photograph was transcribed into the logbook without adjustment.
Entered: 5:27
